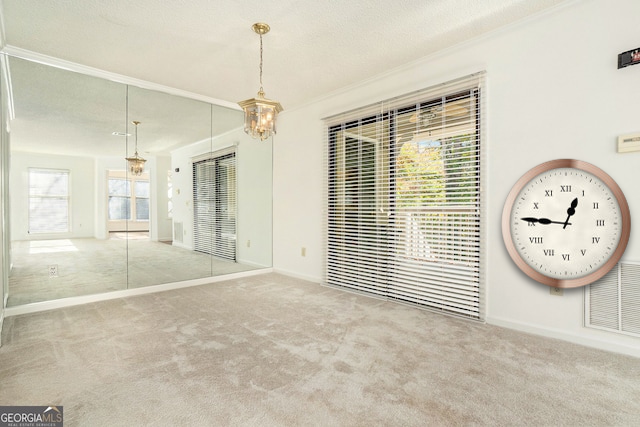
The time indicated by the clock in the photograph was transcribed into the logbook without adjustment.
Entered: 12:46
